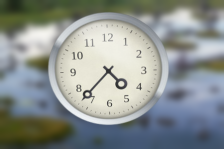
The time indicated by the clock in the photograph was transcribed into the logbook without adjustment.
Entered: 4:37
